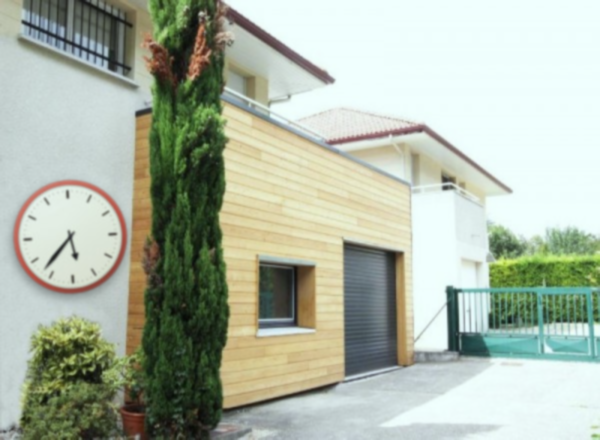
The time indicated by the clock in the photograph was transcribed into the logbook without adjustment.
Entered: 5:37
